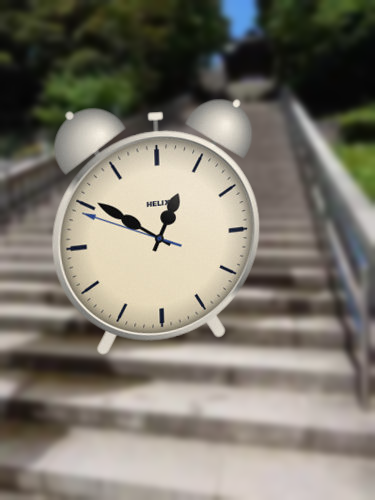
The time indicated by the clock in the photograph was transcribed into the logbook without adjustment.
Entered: 12:50:49
